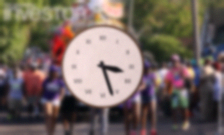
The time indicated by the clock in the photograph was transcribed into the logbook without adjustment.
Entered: 3:27
